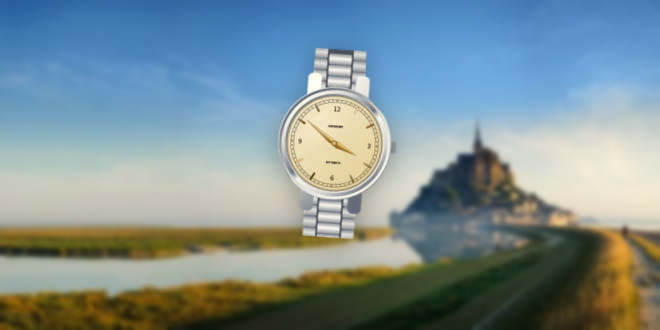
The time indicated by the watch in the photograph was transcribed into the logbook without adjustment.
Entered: 3:51
